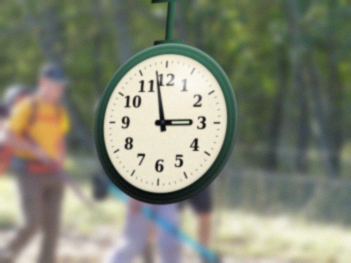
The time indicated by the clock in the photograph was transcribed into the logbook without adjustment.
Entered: 2:58
